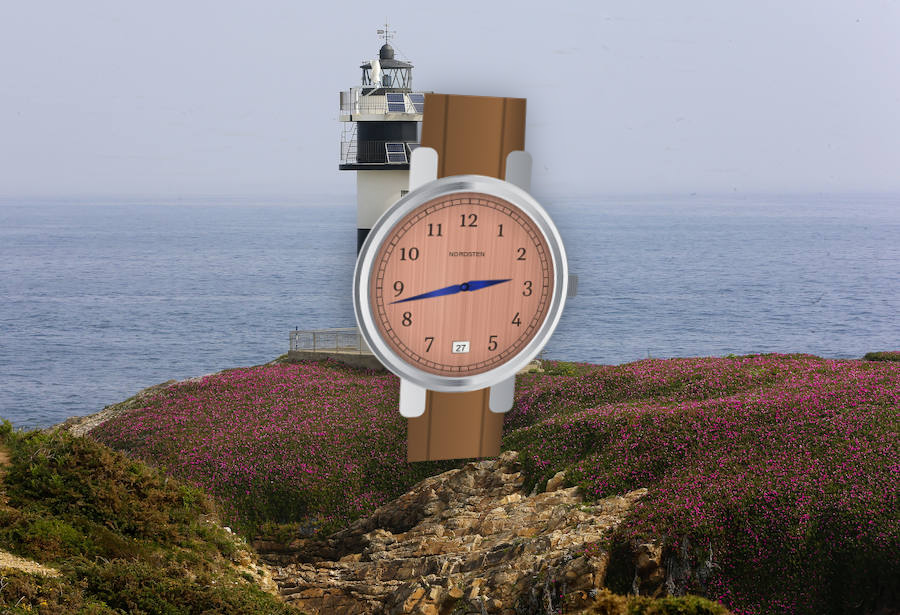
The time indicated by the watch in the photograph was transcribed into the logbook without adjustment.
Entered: 2:43
